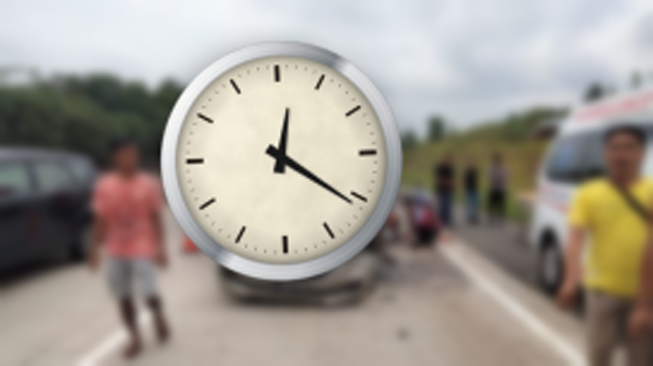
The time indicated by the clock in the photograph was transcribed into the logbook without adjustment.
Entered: 12:21
